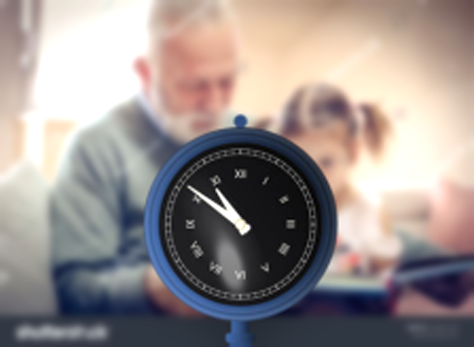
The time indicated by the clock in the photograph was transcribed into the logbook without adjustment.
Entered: 10:51
